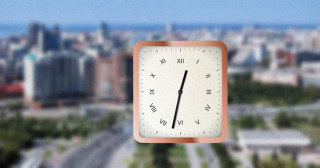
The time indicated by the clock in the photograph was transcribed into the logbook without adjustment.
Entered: 12:32
